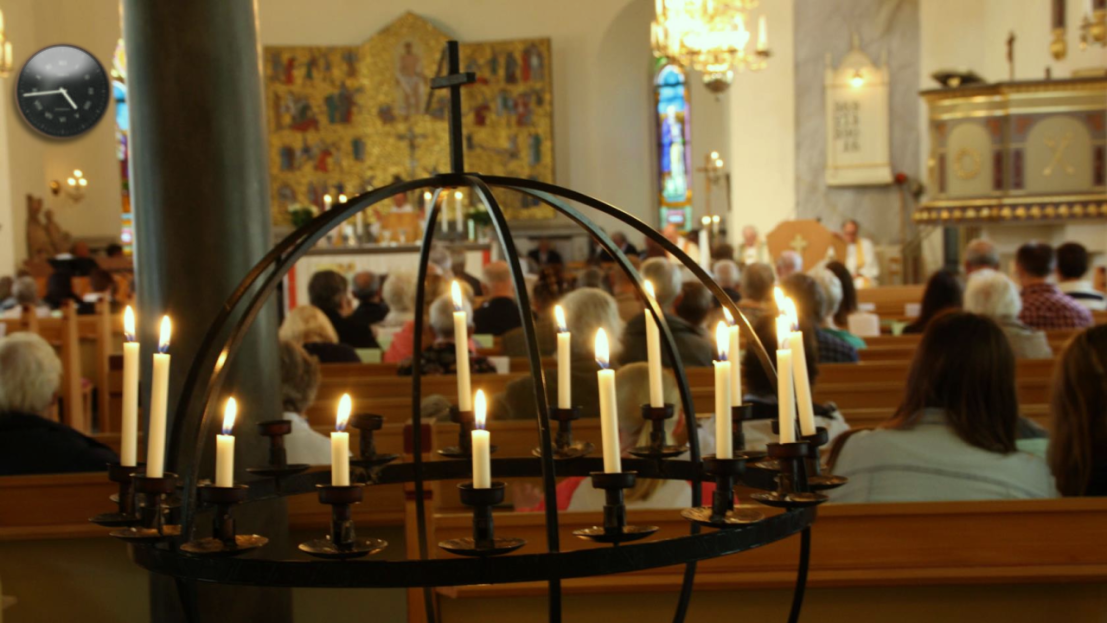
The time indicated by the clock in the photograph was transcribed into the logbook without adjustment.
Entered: 4:44
